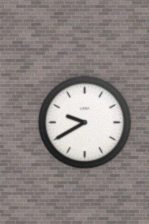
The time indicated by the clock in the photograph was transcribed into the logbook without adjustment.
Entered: 9:40
